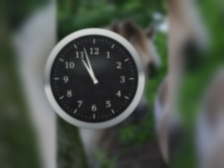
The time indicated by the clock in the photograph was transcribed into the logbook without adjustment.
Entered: 10:57
